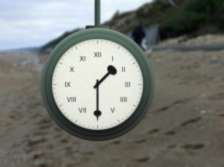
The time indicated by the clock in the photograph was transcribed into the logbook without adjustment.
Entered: 1:30
